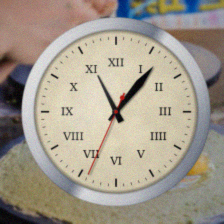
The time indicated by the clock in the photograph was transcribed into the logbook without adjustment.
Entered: 11:06:34
